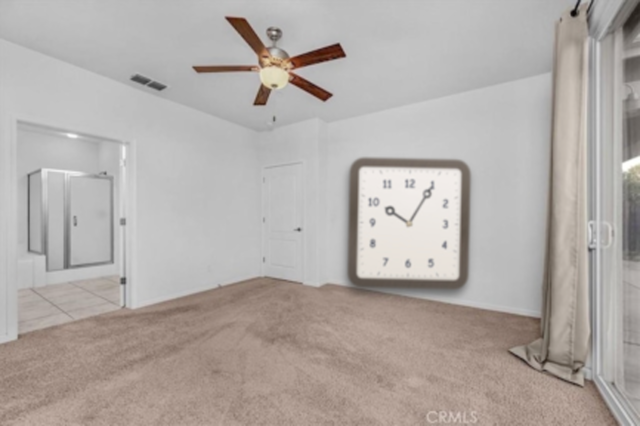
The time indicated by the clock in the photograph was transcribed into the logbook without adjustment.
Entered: 10:05
